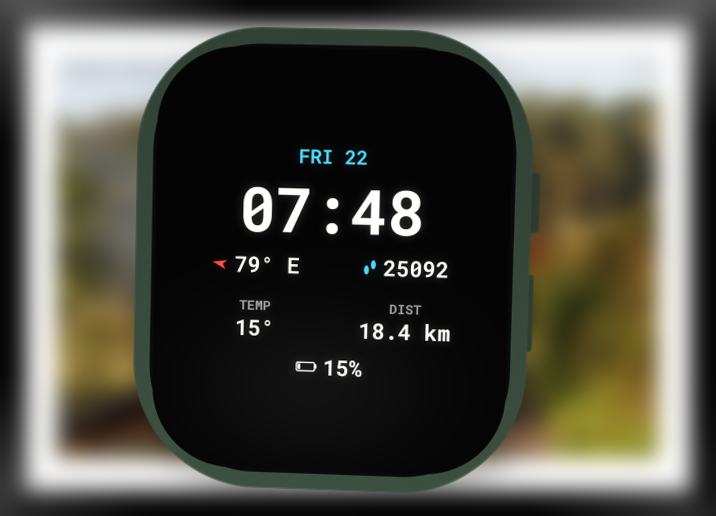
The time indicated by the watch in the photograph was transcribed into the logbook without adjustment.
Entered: 7:48
